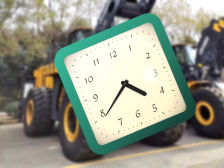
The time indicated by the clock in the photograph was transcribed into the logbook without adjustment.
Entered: 4:39
